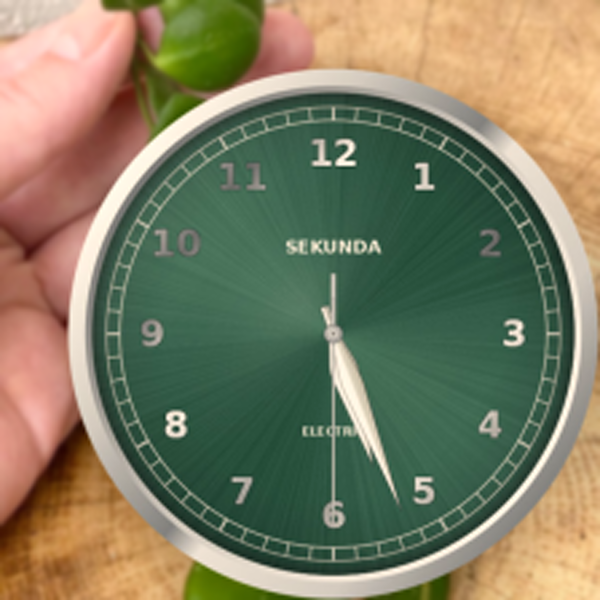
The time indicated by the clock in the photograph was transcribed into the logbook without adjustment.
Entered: 5:26:30
